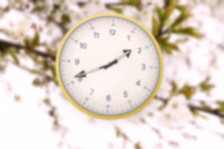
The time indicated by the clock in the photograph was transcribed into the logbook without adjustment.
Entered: 1:41
